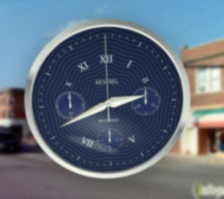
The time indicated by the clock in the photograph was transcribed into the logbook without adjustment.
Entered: 2:41
